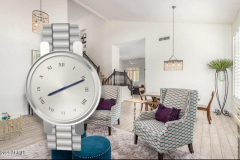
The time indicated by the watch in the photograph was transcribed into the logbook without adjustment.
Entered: 8:11
